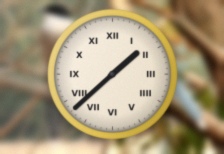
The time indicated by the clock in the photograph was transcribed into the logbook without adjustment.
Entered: 1:38
